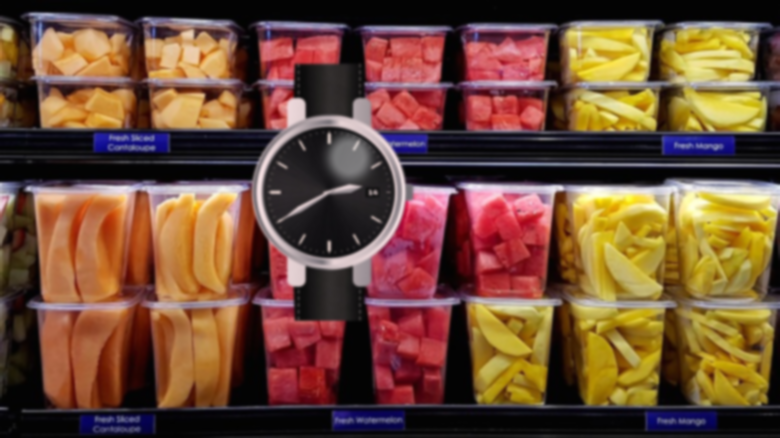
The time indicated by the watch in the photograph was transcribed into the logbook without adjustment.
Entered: 2:40
